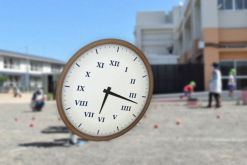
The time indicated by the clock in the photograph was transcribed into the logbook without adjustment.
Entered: 6:17
